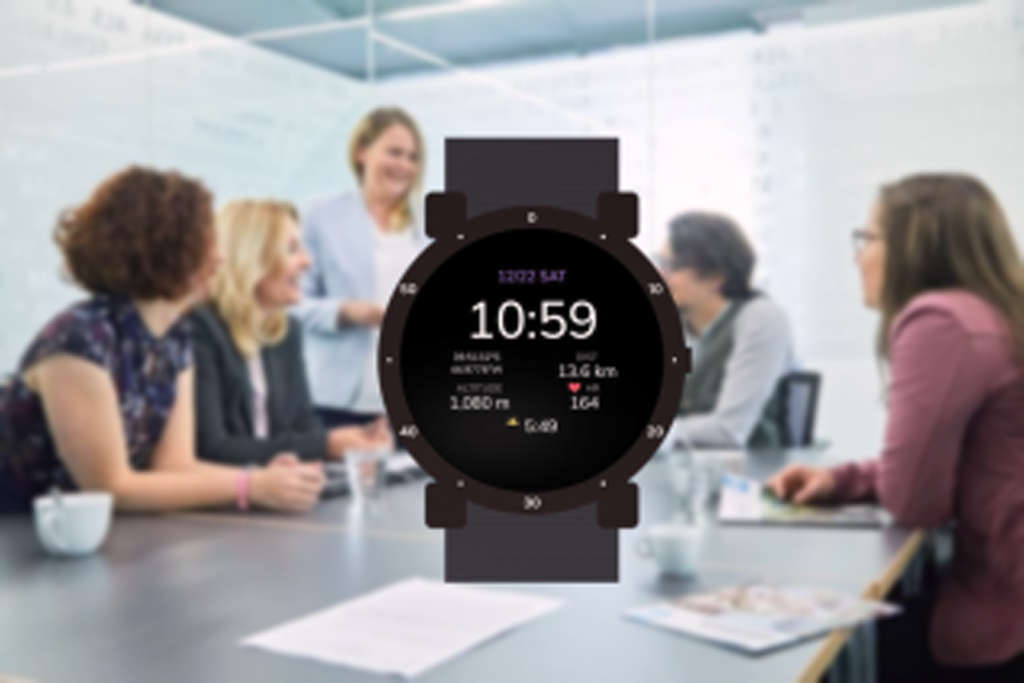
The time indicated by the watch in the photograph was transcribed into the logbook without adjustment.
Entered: 10:59
